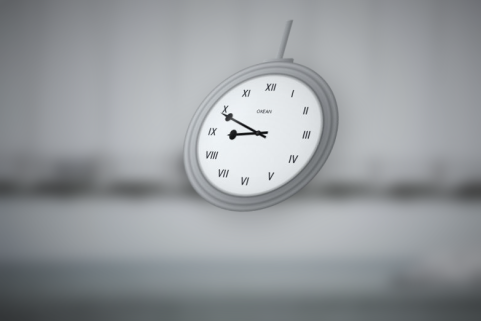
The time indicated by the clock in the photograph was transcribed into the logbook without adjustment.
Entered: 8:49
